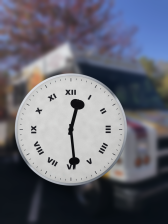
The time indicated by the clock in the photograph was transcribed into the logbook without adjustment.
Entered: 12:29
